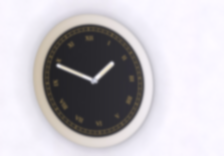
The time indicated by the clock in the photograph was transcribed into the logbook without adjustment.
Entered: 1:49
